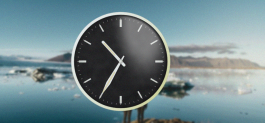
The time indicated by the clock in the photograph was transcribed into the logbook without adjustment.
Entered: 10:35
